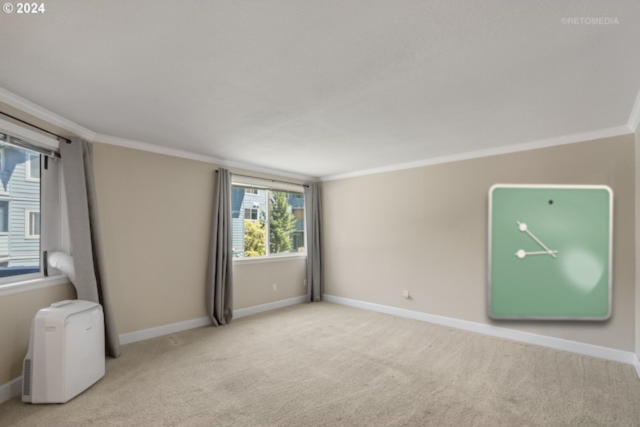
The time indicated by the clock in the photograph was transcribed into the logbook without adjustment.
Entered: 8:52
